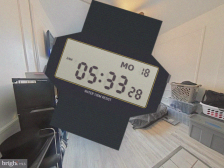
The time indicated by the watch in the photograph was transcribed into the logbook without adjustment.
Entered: 5:33:28
